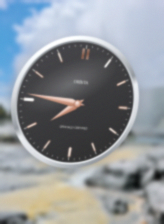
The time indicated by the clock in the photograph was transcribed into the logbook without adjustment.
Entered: 7:46
